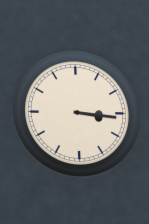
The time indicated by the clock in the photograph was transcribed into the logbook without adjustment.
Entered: 3:16
